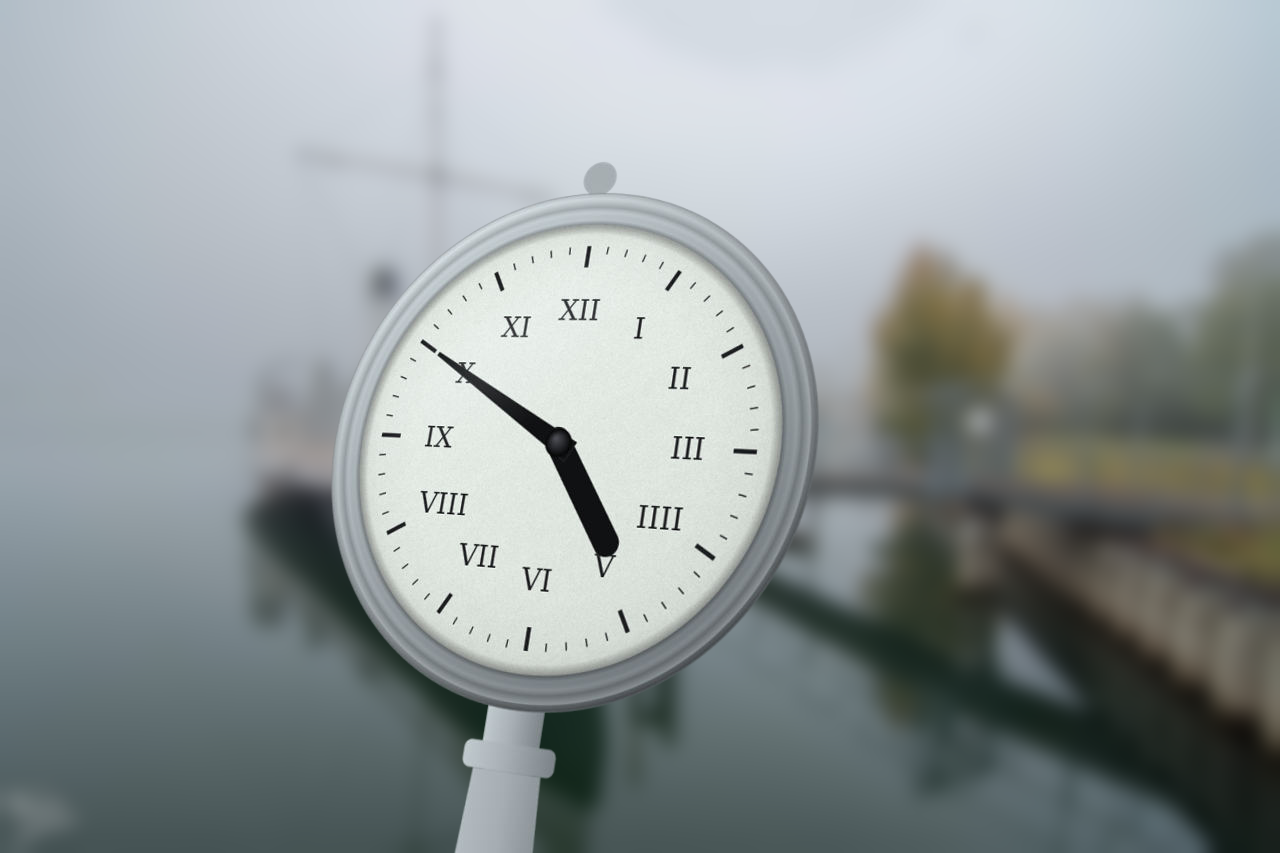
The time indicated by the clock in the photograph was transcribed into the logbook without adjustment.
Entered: 4:50
